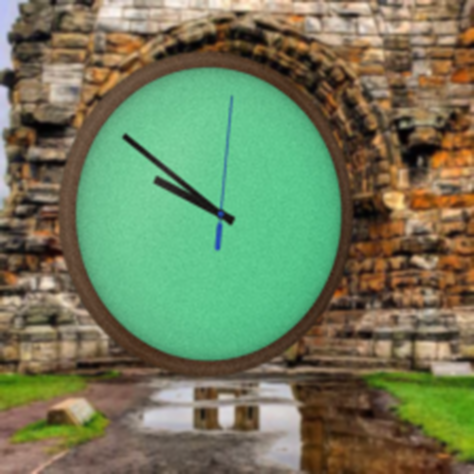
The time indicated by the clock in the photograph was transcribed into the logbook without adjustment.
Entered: 9:51:01
